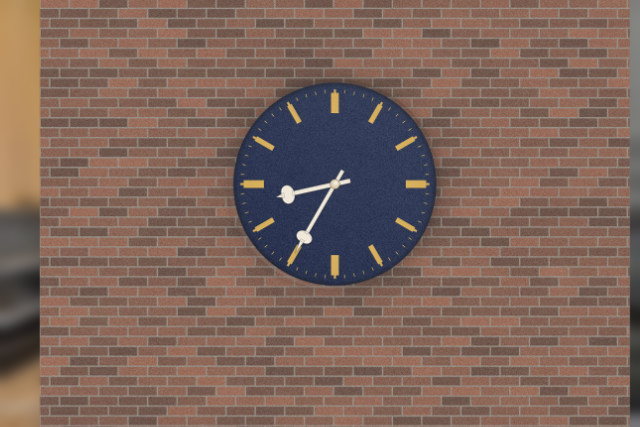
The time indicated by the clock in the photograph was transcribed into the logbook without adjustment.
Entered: 8:35
